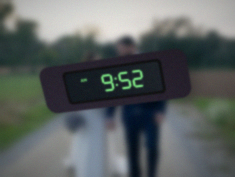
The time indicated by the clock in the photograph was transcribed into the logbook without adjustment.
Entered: 9:52
